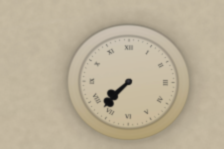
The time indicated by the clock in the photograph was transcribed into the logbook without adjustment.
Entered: 7:37
